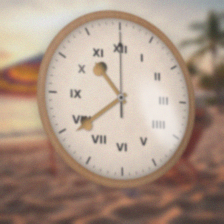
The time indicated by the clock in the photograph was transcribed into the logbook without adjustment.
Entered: 10:39:00
